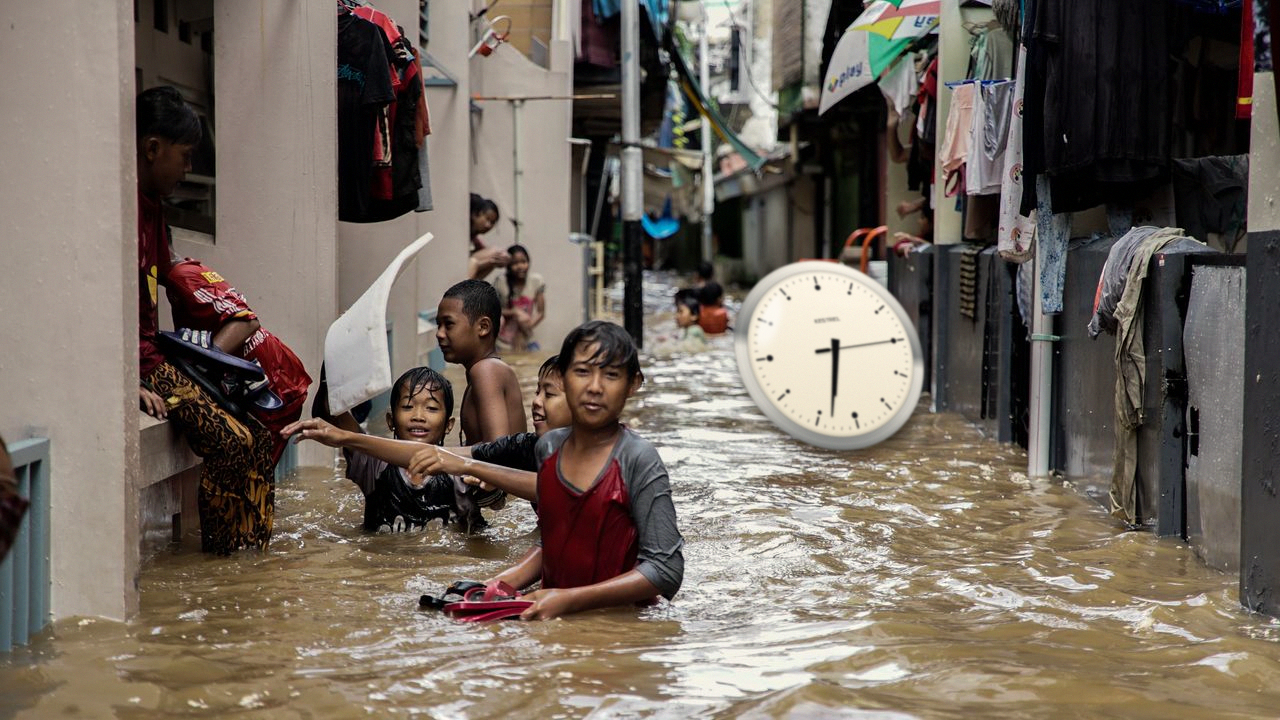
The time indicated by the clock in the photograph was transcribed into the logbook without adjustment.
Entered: 6:33:15
